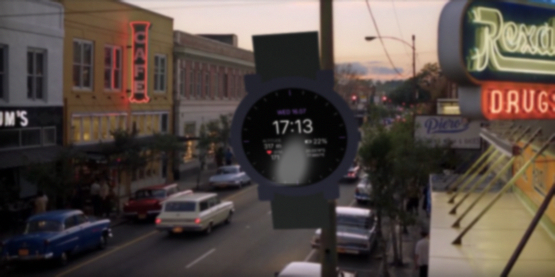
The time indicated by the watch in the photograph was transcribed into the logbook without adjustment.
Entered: 17:13
